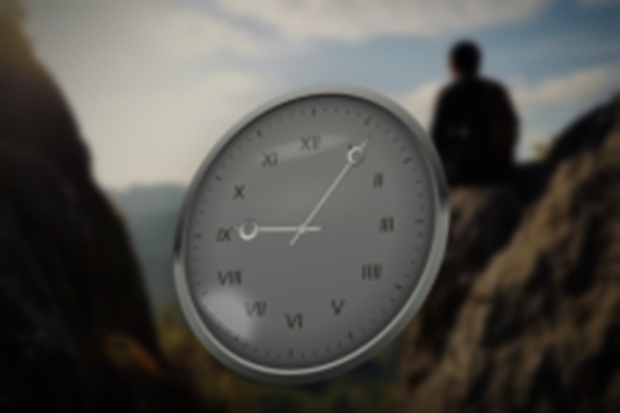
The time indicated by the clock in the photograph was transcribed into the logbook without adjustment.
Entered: 9:06
